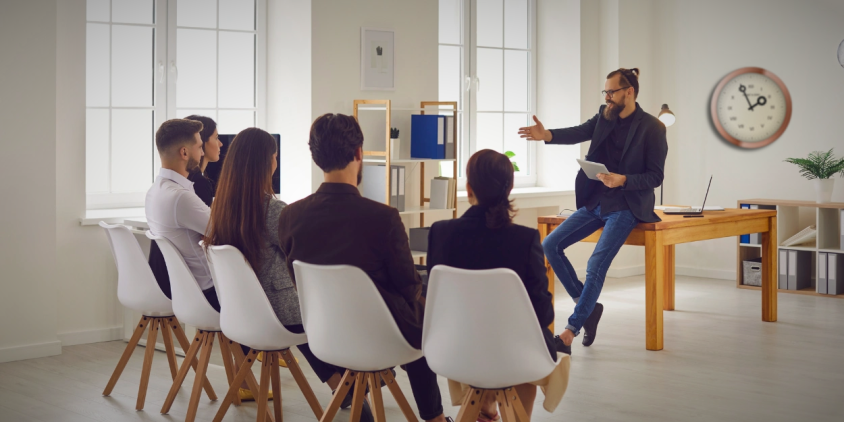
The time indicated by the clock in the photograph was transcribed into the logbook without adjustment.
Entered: 1:56
